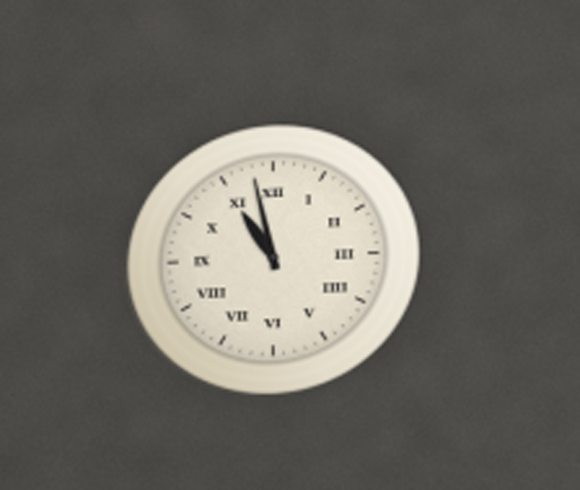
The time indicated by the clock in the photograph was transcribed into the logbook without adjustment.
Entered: 10:58
